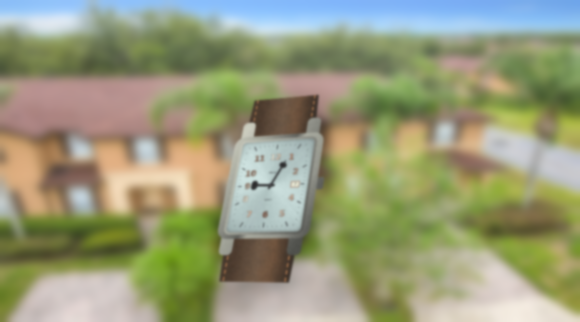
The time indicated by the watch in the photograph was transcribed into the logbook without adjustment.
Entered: 9:04
